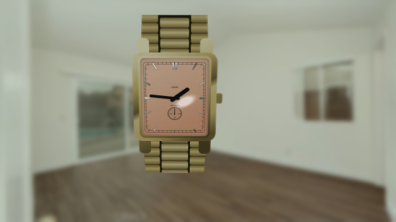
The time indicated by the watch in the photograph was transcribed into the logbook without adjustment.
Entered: 1:46
